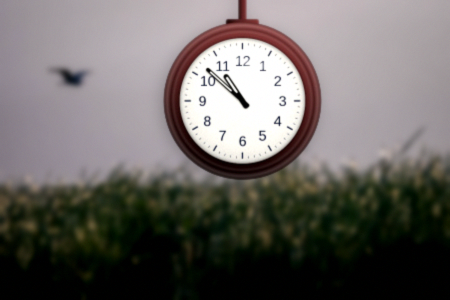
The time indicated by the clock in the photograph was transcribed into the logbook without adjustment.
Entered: 10:52
